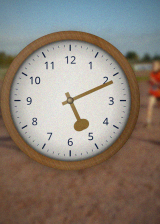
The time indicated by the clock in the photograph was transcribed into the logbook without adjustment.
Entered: 5:11
